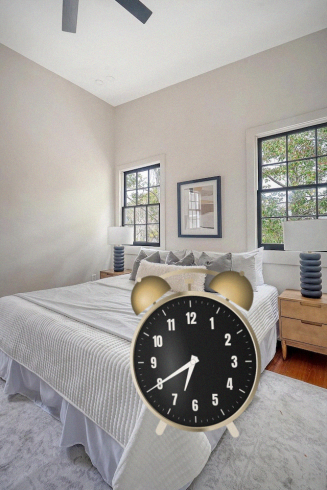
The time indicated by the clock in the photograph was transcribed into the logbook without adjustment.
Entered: 6:40
